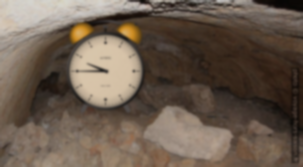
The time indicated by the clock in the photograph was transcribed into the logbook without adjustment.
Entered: 9:45
